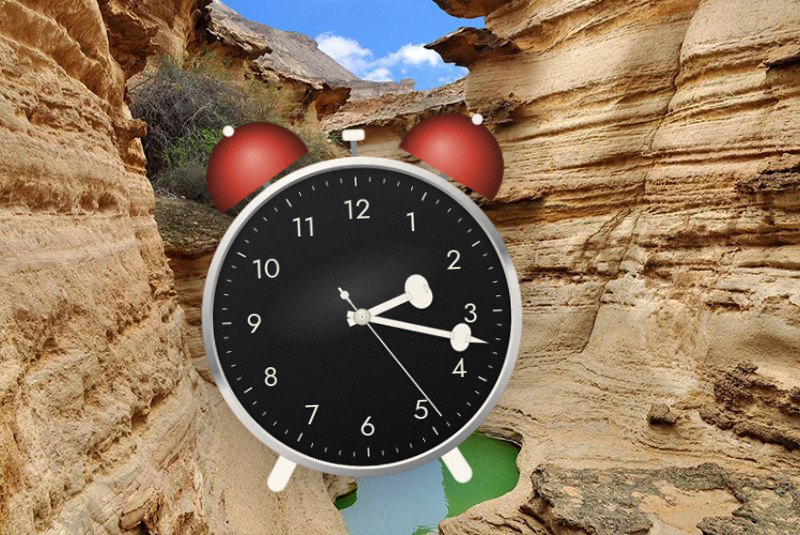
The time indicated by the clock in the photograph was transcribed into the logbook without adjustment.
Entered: 2:17:24
